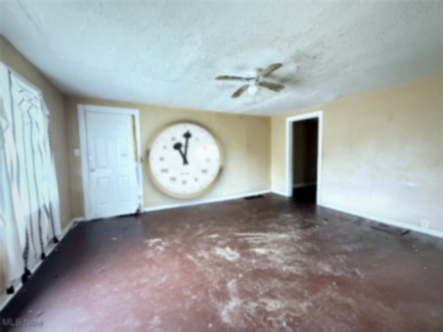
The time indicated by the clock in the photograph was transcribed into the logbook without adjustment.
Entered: 11:01
